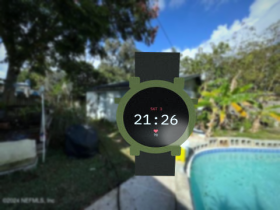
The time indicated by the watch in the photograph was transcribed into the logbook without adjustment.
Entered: 21:26
